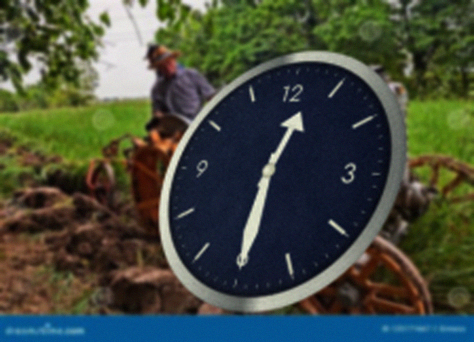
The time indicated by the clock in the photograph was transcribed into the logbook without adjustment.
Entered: 12:30
